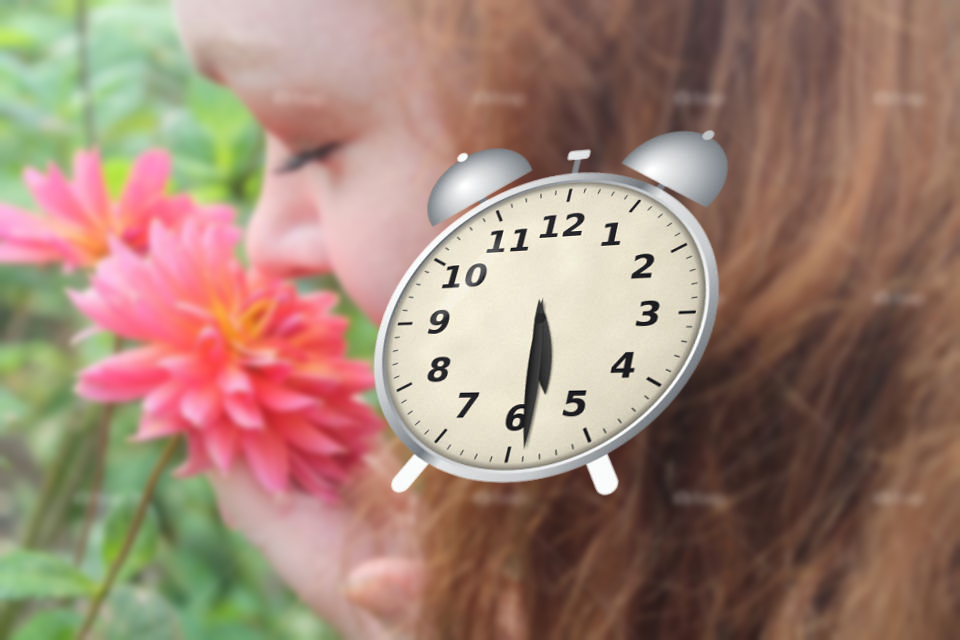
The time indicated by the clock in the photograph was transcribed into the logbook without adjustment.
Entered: 5:29
